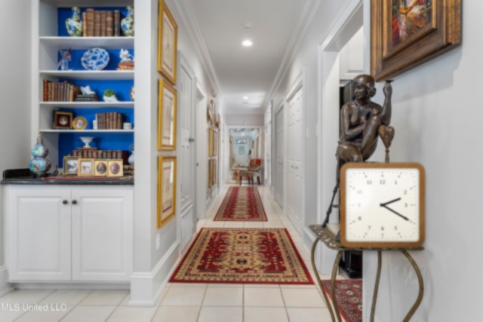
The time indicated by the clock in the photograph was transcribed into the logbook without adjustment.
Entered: 2:20
